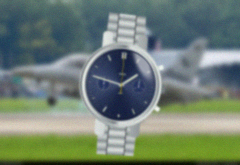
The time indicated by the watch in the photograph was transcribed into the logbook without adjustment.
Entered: 1:47
